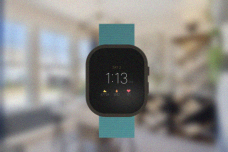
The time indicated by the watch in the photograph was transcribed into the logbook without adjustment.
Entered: 1:13
